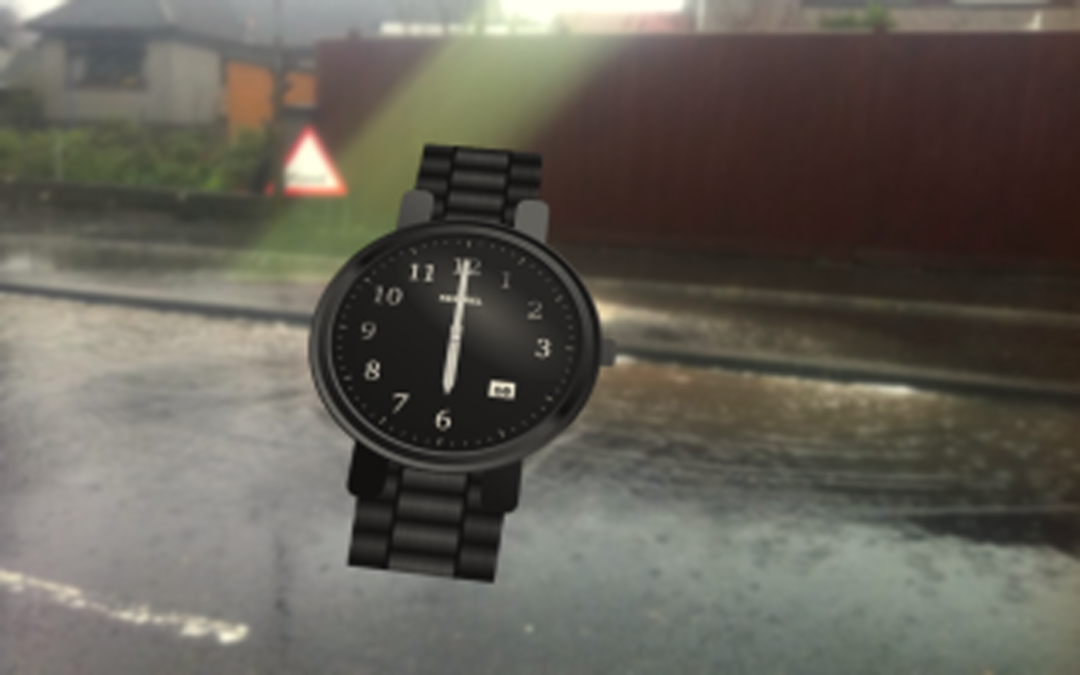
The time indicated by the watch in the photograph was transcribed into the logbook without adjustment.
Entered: 6:00
